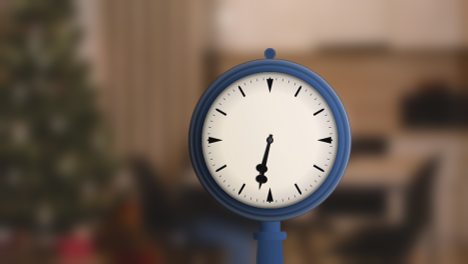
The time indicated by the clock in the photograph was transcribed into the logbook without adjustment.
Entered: 6:32
